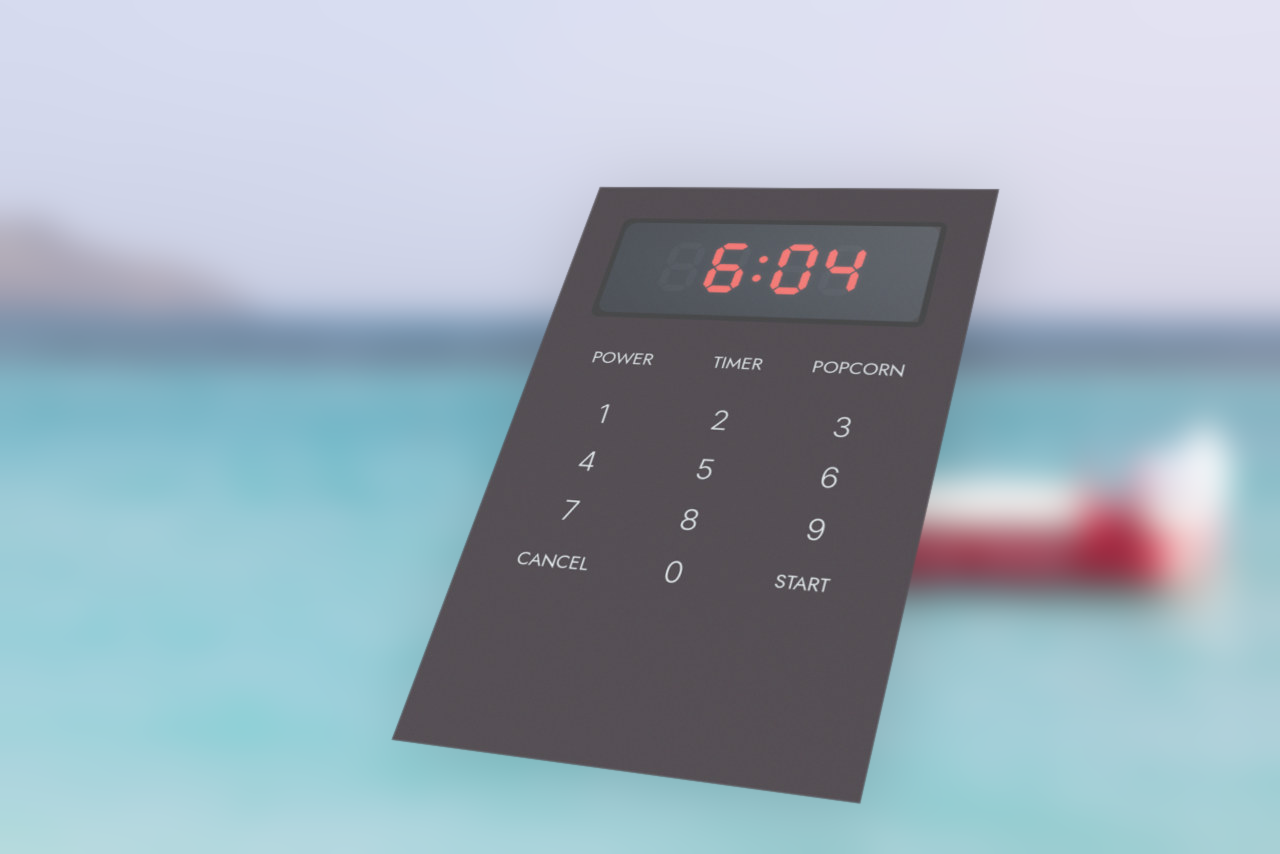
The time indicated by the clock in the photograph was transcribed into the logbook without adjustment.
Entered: 6:04
